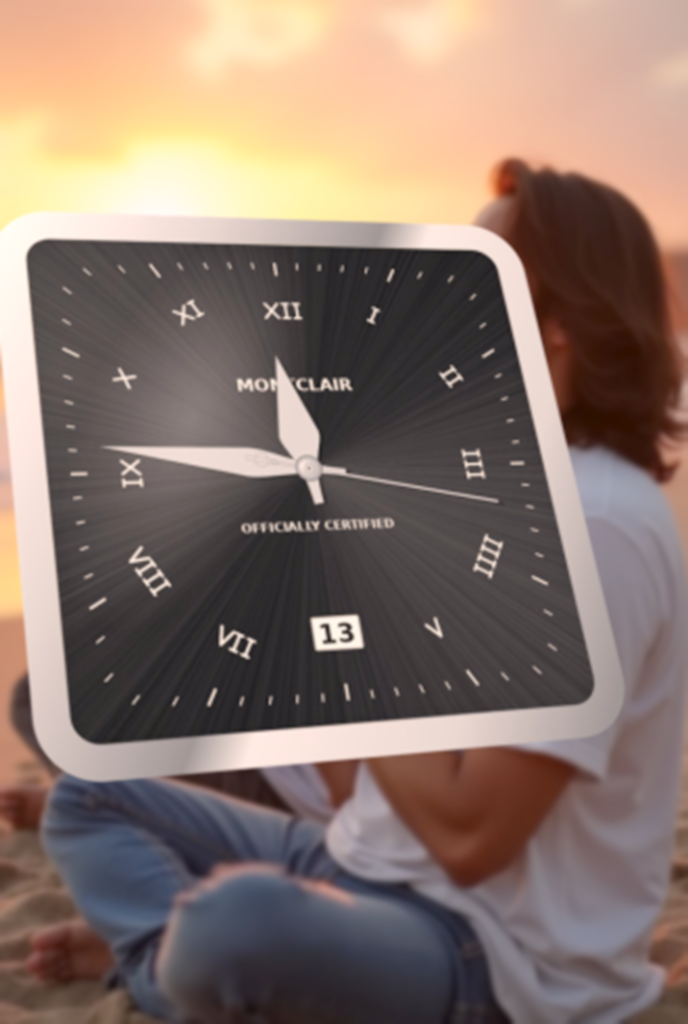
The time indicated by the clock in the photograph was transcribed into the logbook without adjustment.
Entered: 11:46:17
